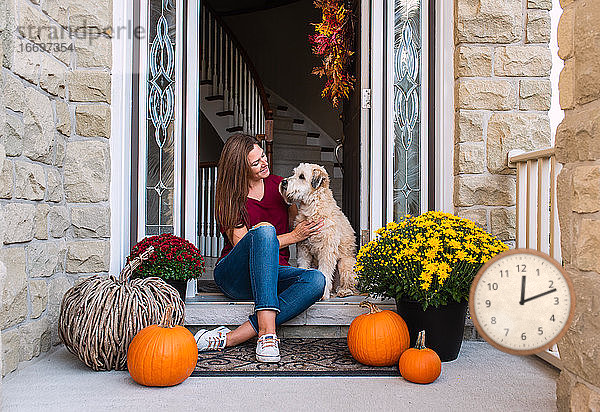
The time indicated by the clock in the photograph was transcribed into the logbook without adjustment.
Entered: 12:12
